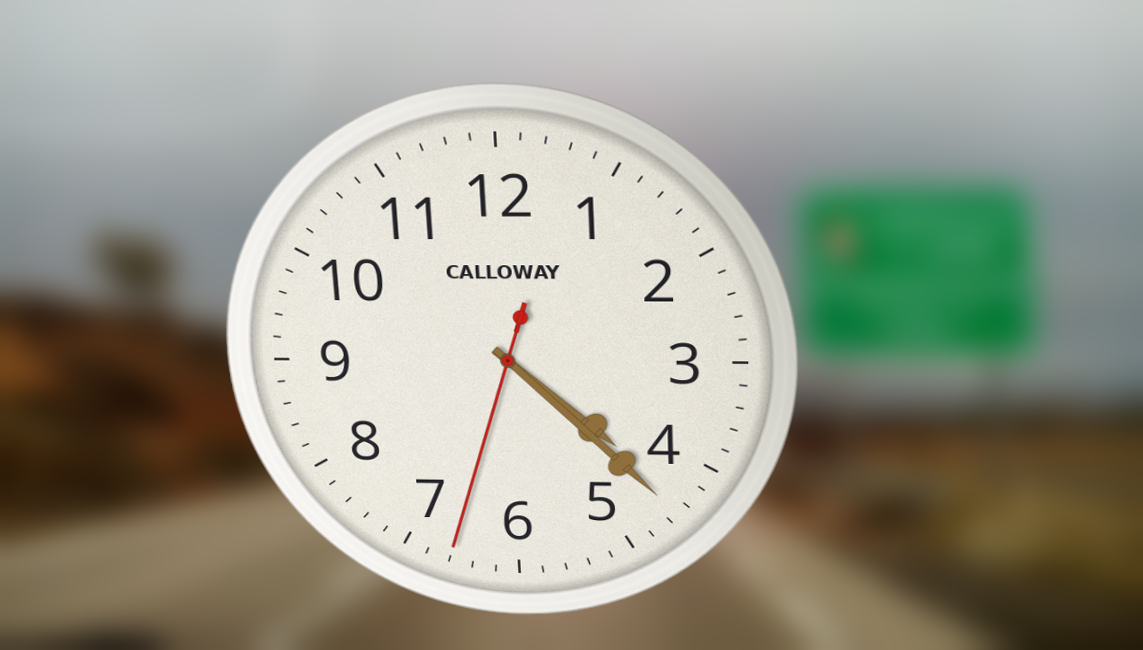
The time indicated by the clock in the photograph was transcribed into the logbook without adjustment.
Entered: 4:22:33
